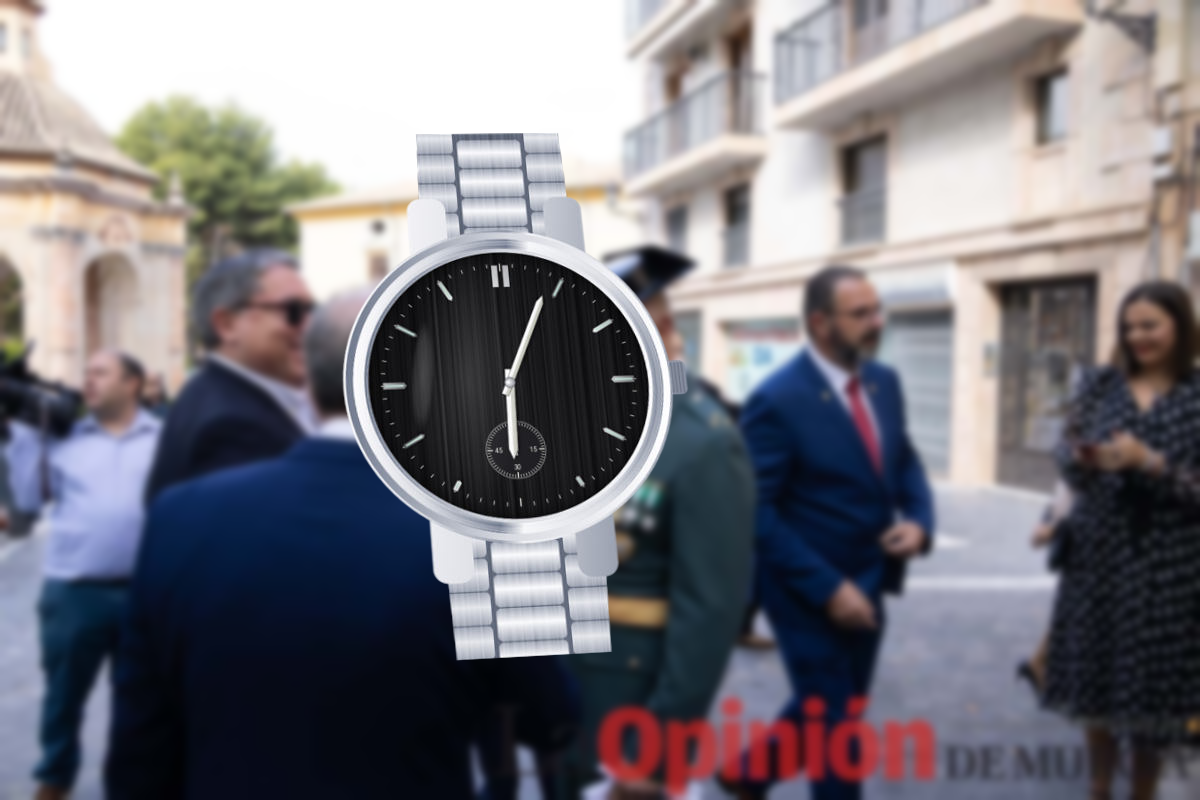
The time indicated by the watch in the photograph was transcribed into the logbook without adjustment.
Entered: 6:04
